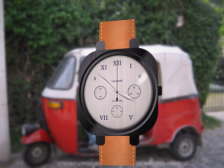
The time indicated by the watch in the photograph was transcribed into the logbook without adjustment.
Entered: 3:52
